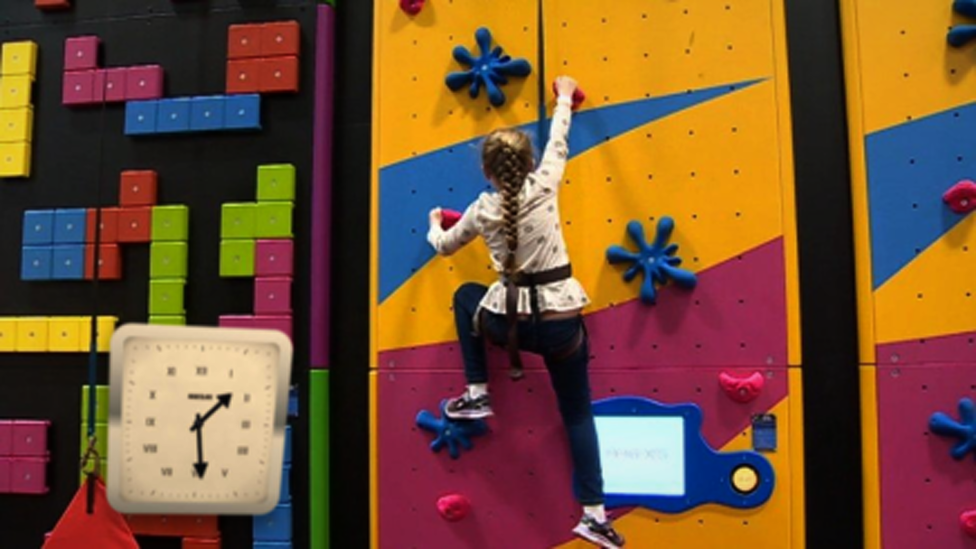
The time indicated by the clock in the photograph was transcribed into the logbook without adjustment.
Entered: 1:29
